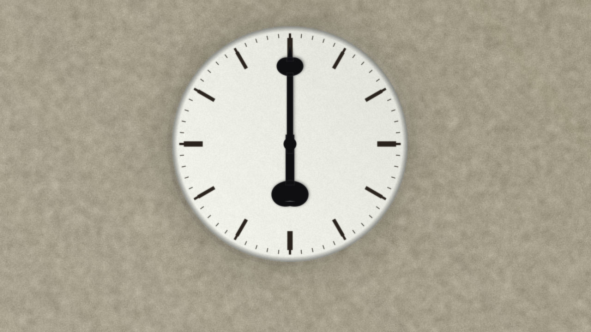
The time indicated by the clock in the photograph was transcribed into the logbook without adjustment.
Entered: 6:00
